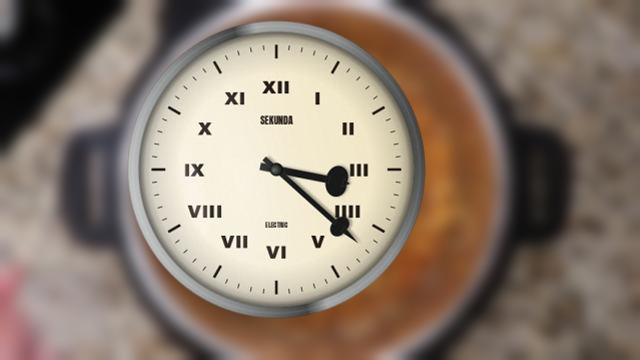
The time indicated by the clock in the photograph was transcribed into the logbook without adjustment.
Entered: 3:22
